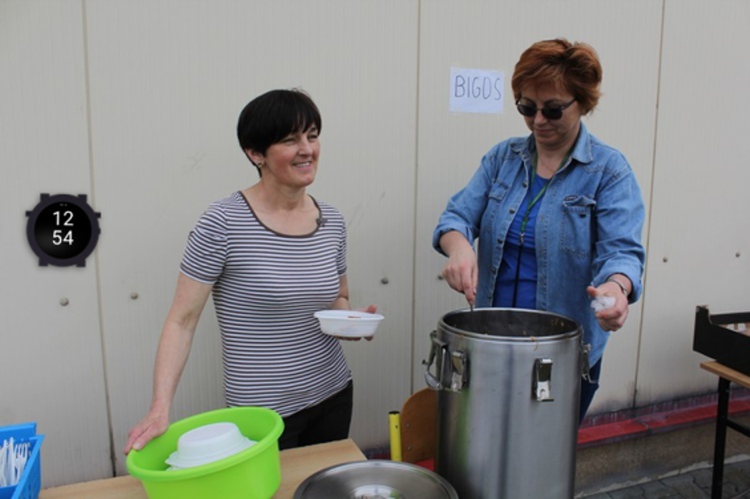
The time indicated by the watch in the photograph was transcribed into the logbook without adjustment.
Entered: 12:54
